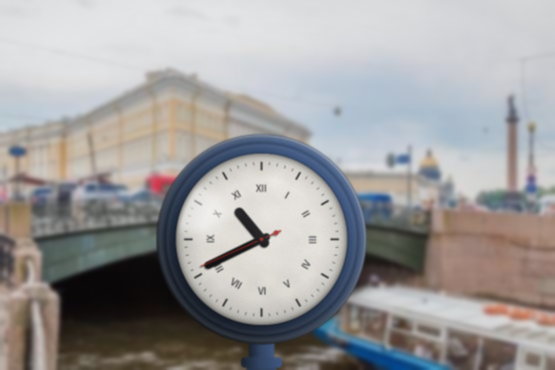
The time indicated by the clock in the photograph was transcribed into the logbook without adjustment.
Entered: 10:40:41
